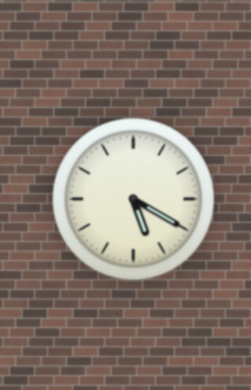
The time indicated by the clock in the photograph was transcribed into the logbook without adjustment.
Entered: 5:20
